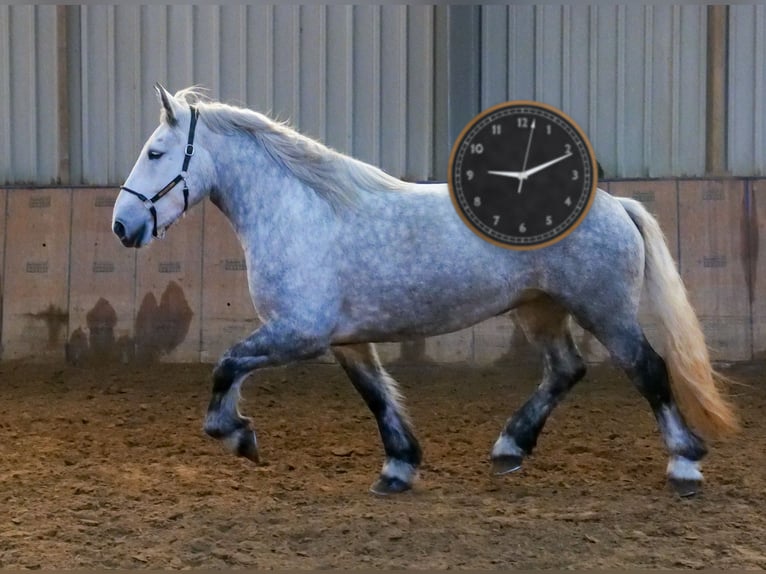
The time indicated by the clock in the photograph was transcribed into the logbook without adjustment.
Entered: 9:11:02
